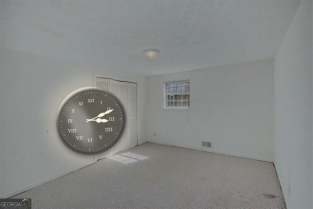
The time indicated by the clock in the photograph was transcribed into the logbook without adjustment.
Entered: 3:11
